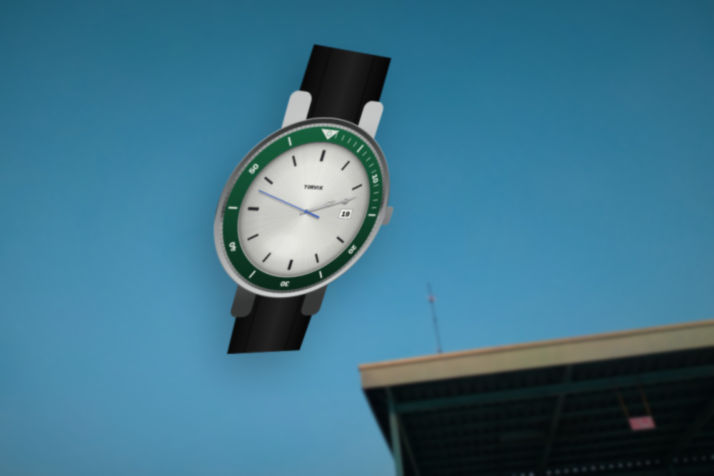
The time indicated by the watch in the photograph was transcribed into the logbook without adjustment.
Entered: 2:11:48
